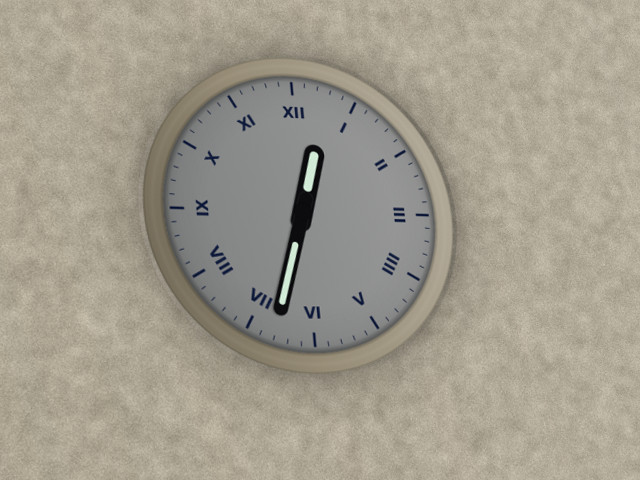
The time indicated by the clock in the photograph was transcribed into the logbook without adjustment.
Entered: 12:33
